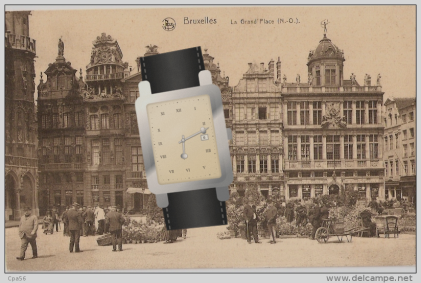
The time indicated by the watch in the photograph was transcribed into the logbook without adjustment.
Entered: 6:12
